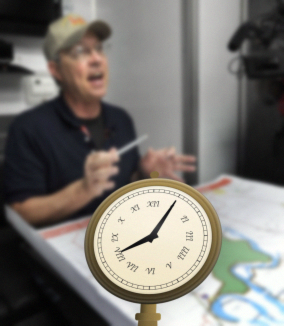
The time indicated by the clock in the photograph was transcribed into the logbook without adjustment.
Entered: 8:05
